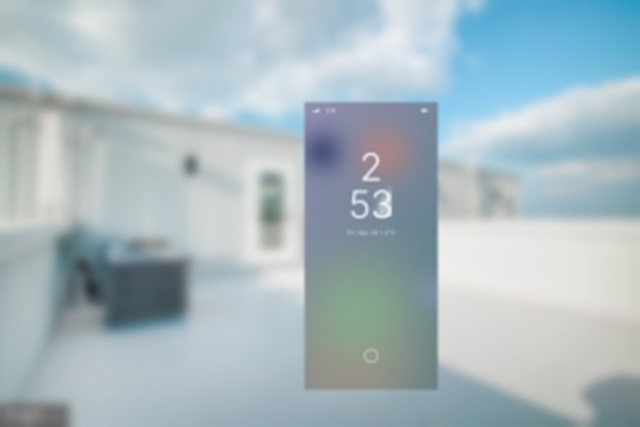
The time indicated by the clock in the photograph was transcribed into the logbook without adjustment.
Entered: 2:53
